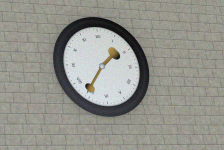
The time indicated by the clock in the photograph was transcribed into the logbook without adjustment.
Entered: 1:36
